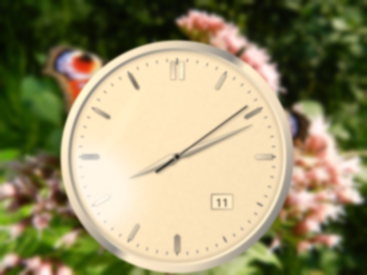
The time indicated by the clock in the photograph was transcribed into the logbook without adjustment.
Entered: 8:11:09
